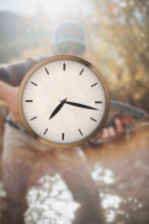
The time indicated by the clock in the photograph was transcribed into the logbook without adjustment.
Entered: 7:17
